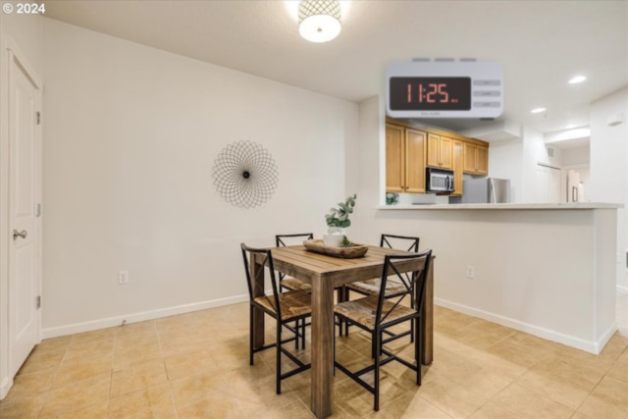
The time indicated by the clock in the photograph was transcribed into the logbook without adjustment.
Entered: 11:25
